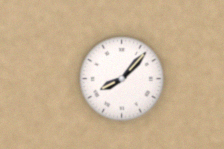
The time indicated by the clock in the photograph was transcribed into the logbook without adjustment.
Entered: 8:07
